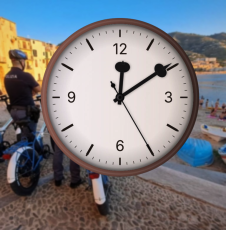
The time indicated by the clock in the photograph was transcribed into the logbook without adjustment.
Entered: 12:09:25
